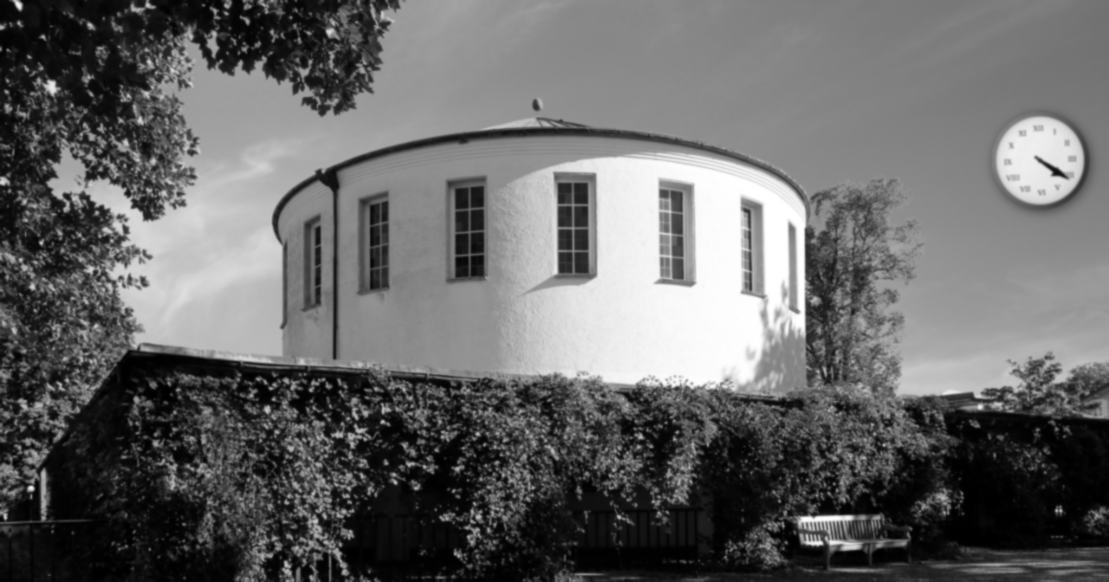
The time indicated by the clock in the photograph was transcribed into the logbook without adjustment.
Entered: 4:21
